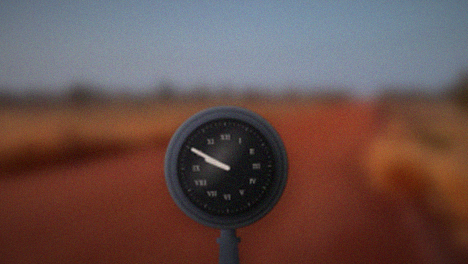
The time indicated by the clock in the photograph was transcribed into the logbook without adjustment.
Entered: 9:50
